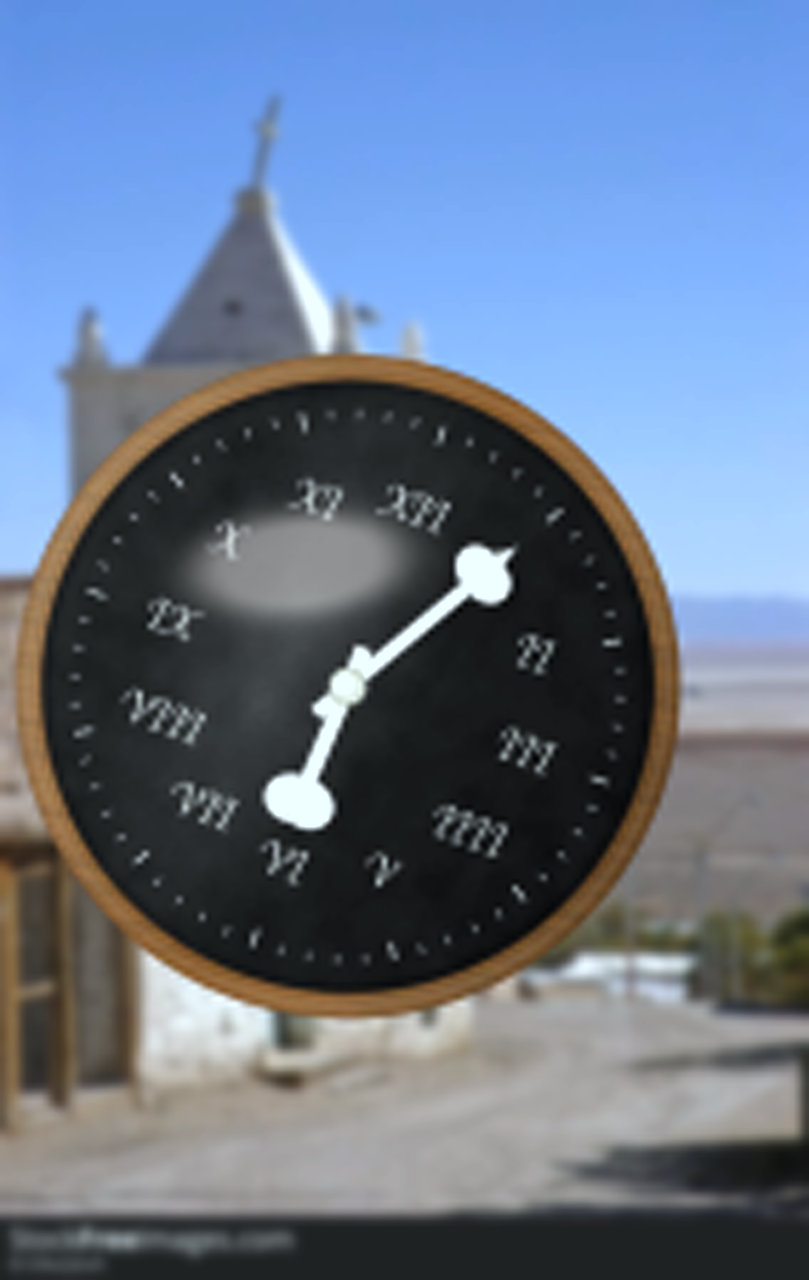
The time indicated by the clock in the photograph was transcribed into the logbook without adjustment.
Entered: 6:05
